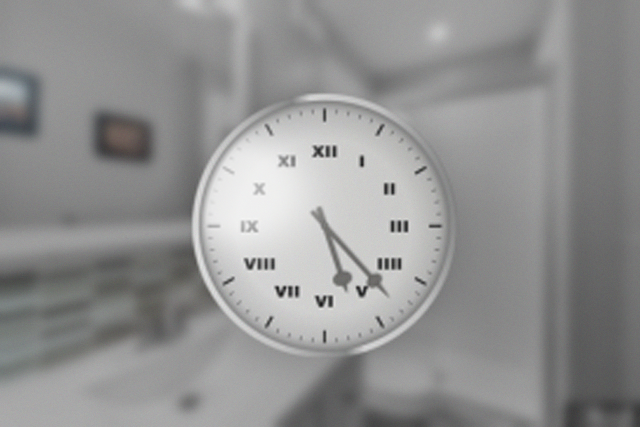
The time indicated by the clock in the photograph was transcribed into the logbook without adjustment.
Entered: 5:23
